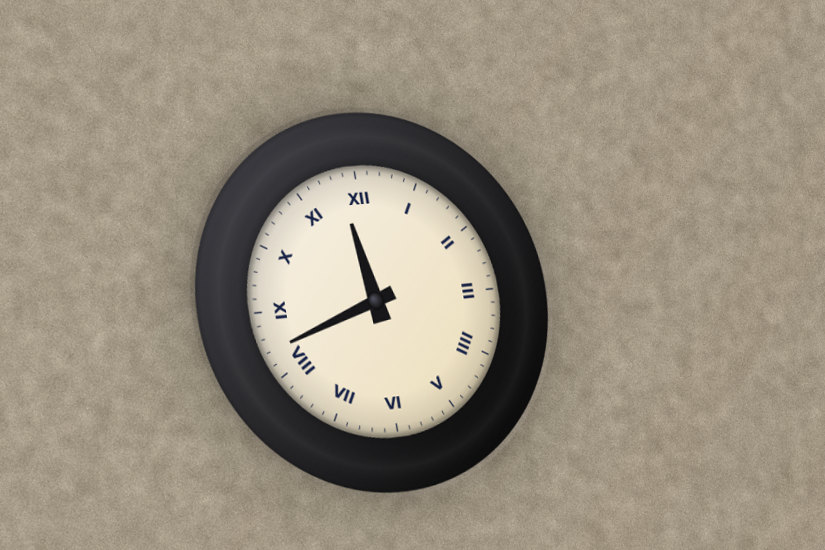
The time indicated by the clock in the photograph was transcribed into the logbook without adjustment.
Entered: 11:42
